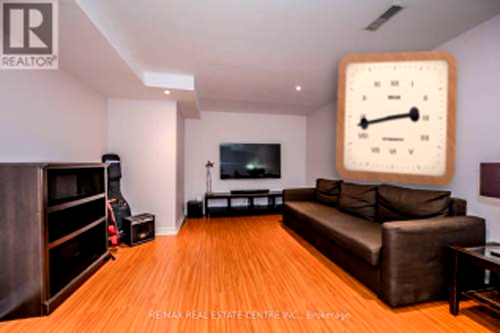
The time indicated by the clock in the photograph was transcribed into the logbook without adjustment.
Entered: 2:43
